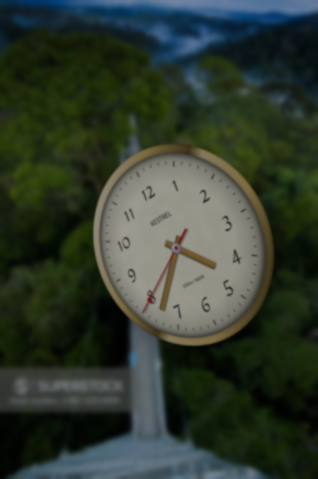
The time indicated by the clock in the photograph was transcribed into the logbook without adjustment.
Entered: 4:37:40
